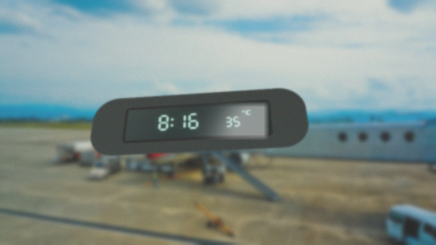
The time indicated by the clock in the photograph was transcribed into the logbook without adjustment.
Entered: 8:16
